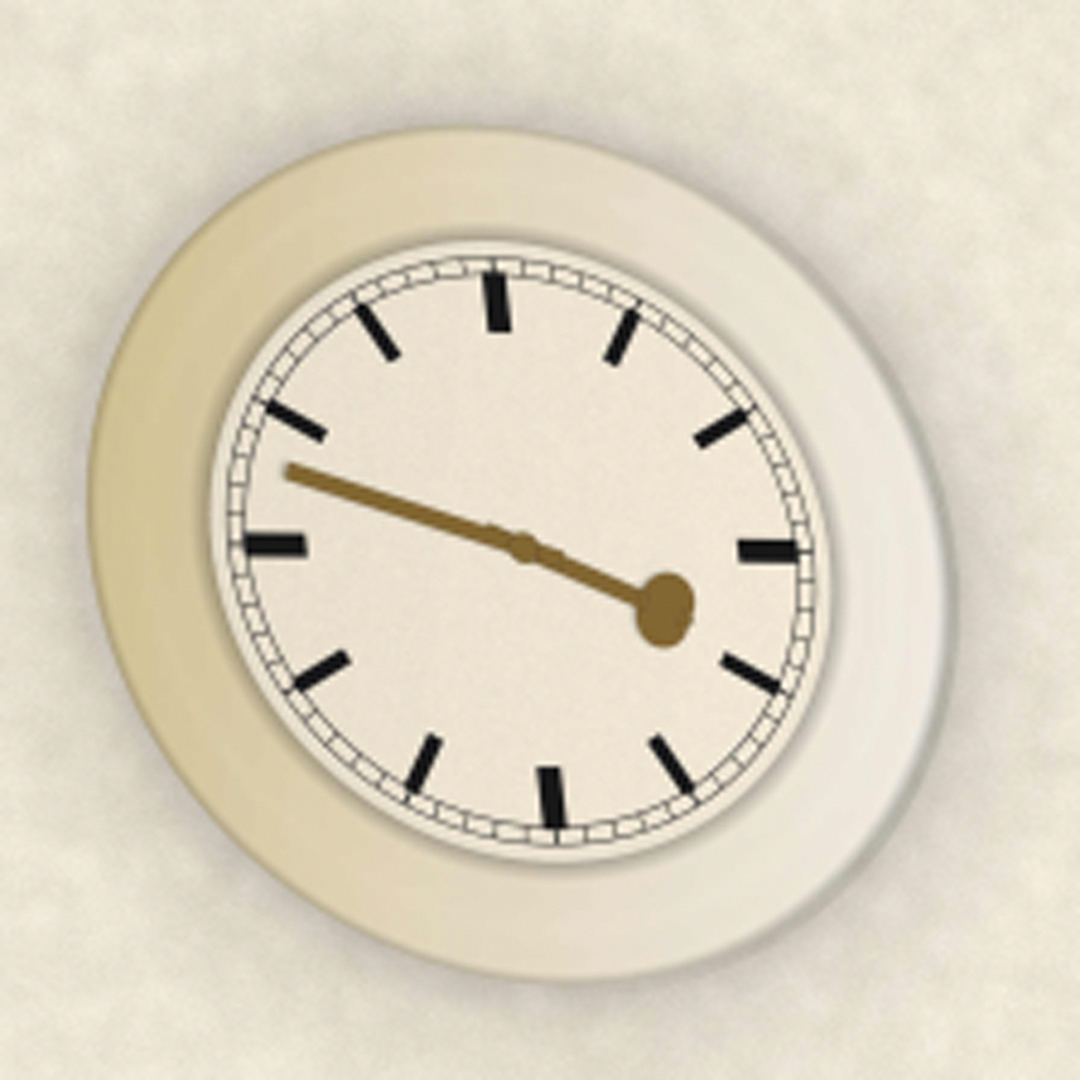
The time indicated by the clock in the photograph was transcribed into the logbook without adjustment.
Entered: 3:48
